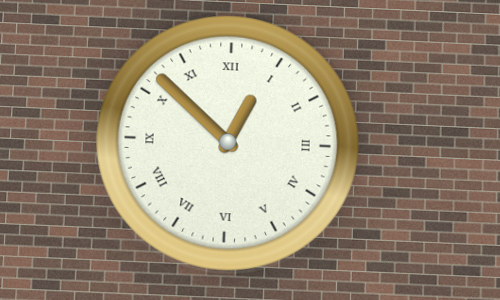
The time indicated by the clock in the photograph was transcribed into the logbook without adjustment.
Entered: 12:52
